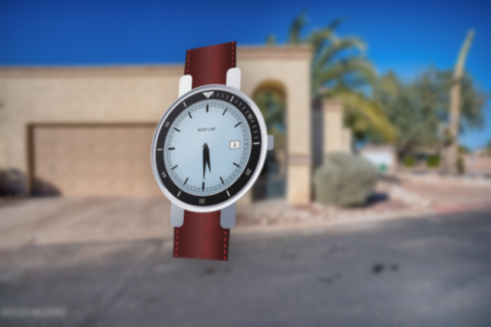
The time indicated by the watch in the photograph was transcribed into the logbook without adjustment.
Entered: 5:30
